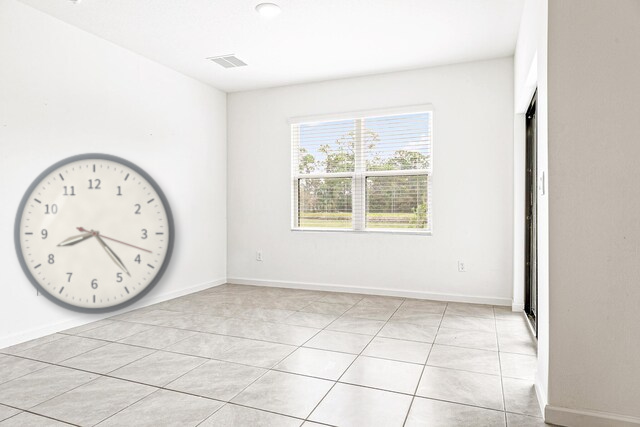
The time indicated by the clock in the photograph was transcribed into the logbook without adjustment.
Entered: 8:23:18
